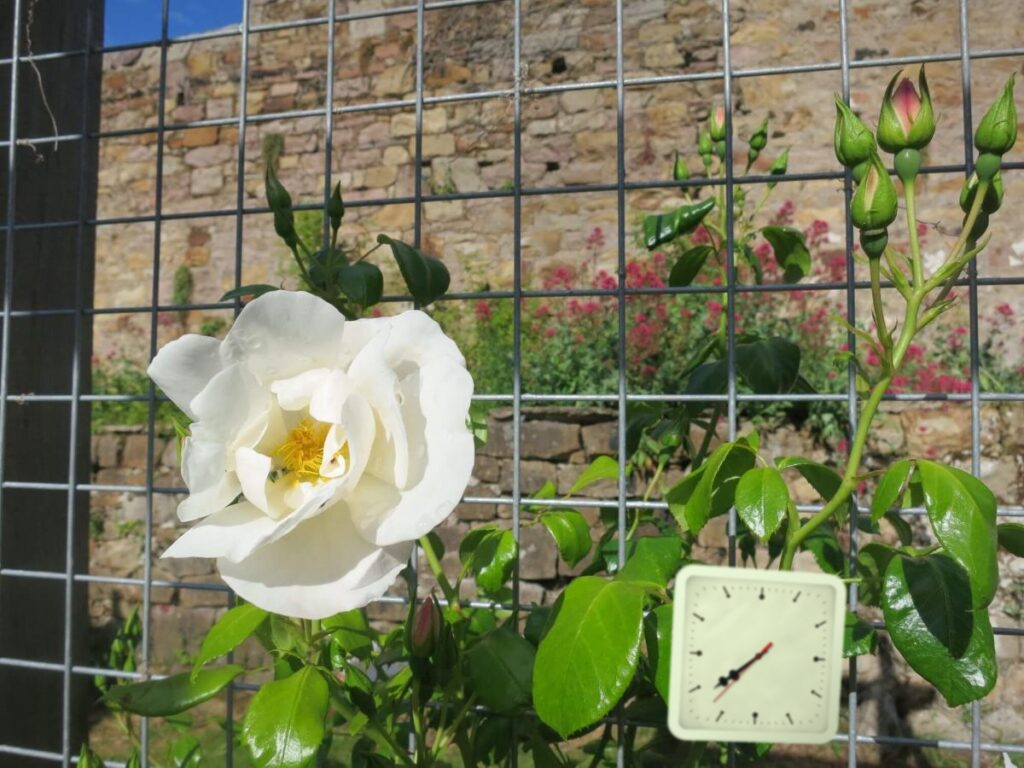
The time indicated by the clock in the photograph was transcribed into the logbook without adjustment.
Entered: 7:38:37
